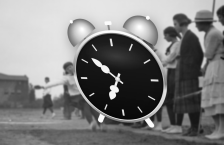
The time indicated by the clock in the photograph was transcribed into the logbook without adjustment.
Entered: 6:52
